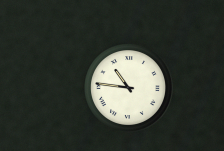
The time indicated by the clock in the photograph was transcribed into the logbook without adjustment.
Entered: 10:46
